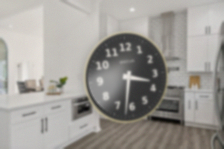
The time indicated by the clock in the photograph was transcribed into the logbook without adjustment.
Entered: 3:32
